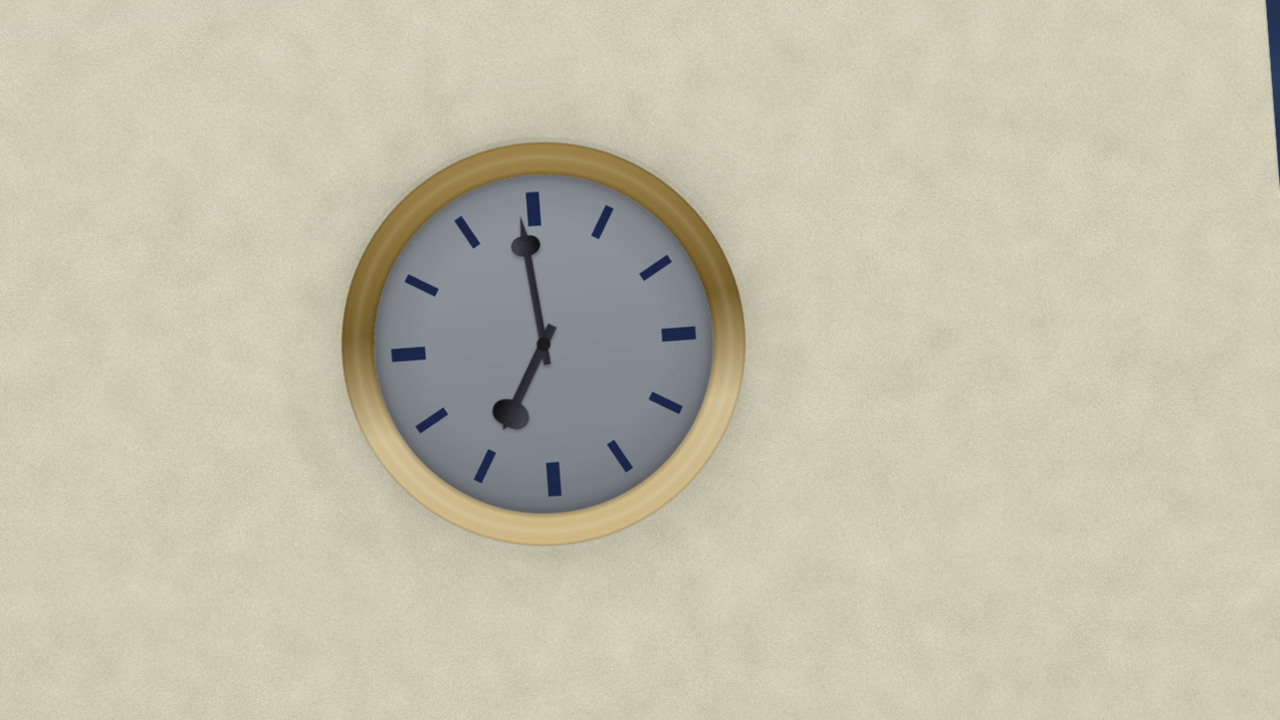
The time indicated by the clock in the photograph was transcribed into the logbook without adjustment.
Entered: 6:59
